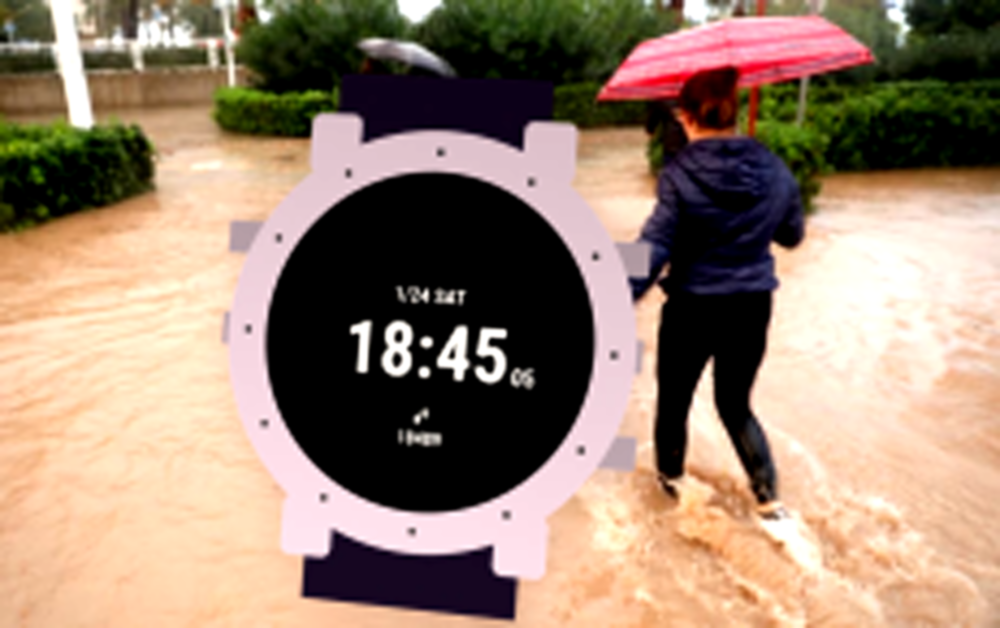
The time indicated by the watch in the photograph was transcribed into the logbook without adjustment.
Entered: 18:45
